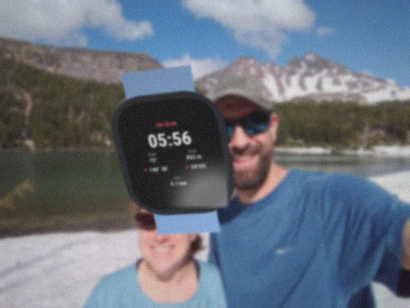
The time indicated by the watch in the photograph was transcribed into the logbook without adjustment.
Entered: 5:56
